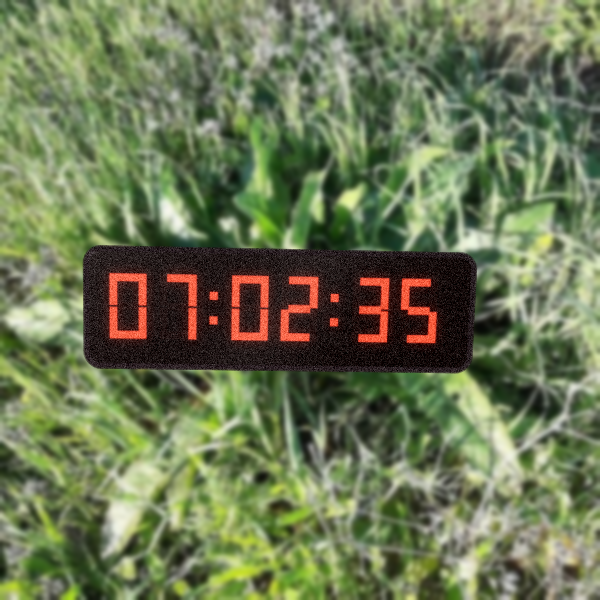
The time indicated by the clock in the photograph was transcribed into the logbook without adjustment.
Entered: 7:02:35
